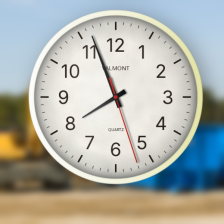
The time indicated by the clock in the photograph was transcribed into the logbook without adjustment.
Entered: 7:56:27
